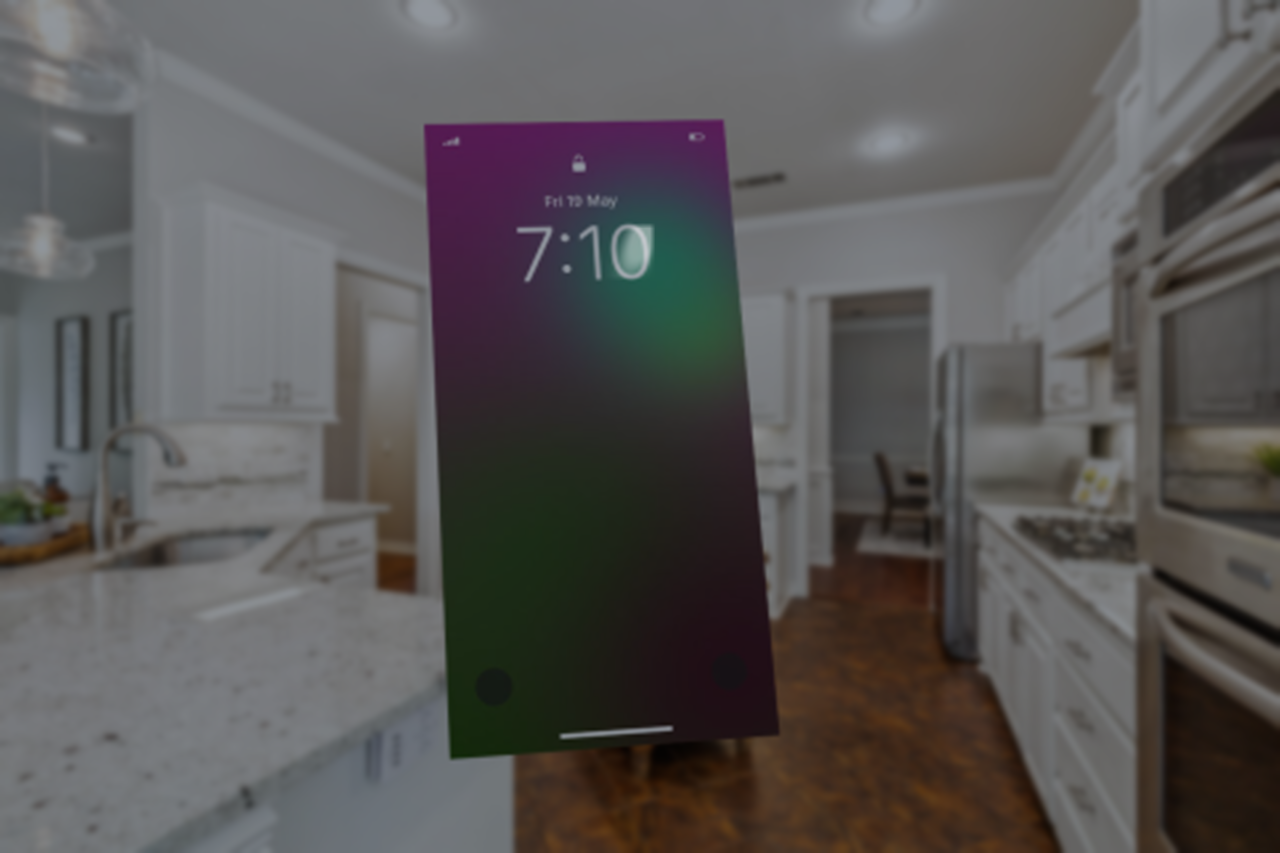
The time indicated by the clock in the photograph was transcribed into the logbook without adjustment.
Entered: 7:10
